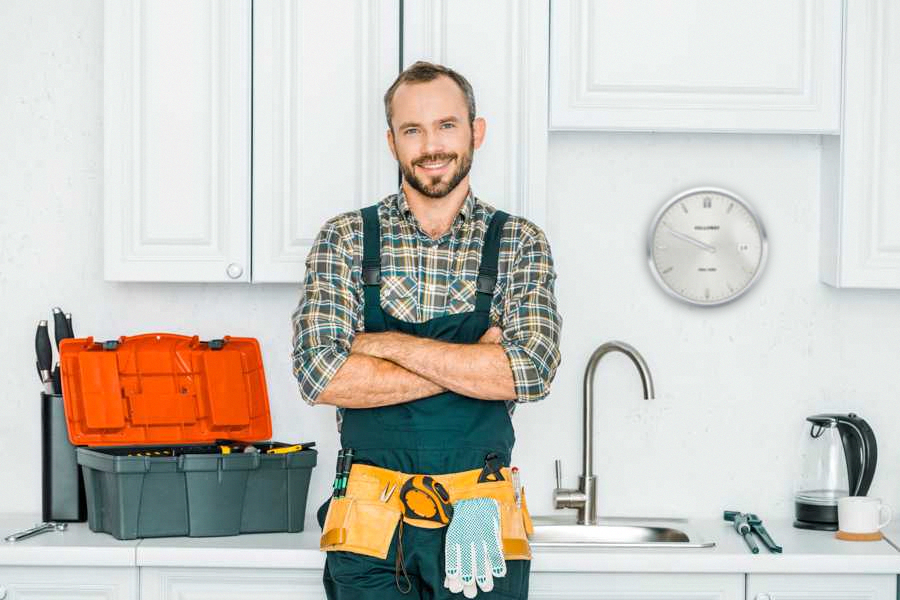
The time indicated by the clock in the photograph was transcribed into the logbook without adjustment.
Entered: 9:49
